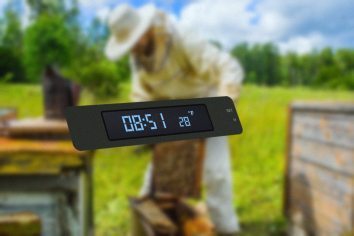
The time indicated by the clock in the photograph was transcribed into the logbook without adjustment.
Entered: 8:51
